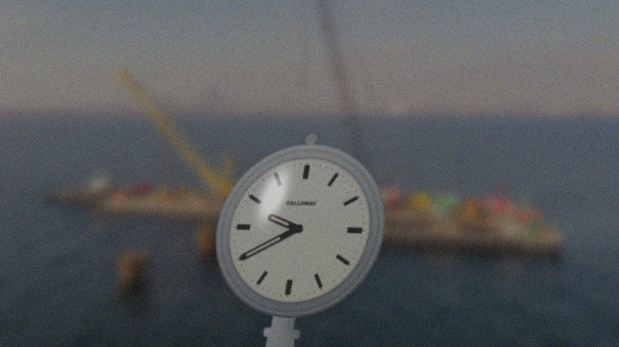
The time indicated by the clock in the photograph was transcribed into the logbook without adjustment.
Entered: 9:40
